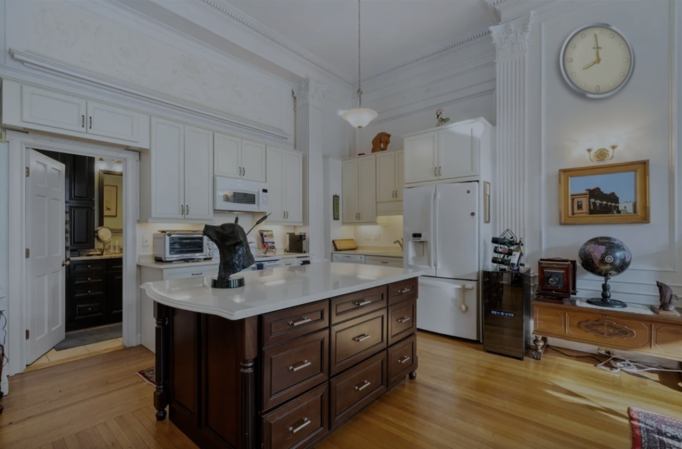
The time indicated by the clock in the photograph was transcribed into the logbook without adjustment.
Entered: 7:59
